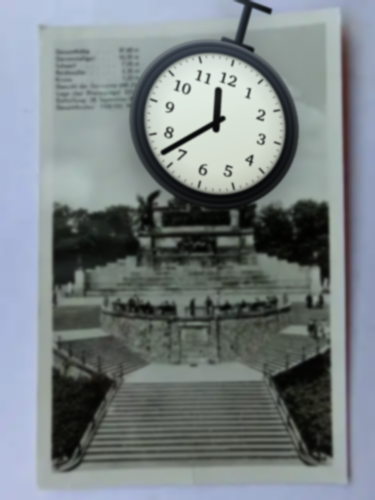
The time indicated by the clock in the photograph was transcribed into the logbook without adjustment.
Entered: 11:37
